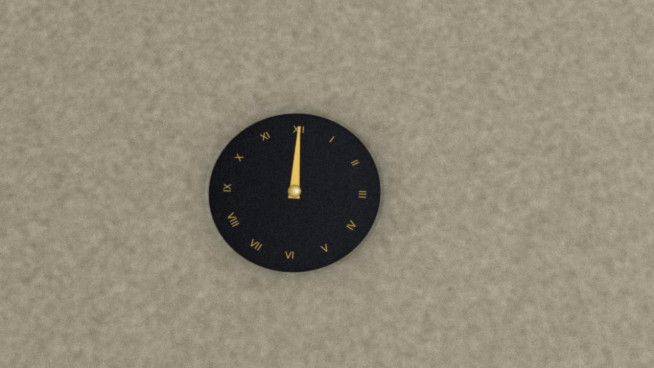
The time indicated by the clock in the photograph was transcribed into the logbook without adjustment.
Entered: 12:00
